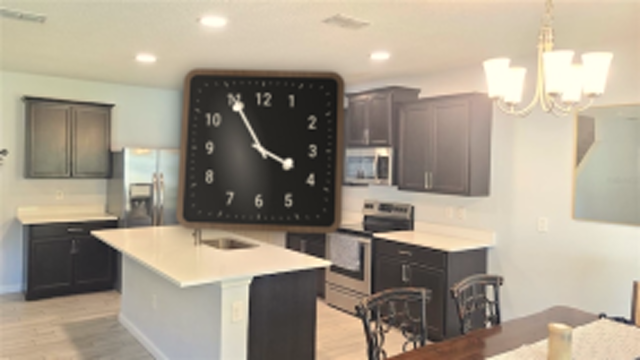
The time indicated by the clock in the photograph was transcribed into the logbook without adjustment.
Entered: 3:55
